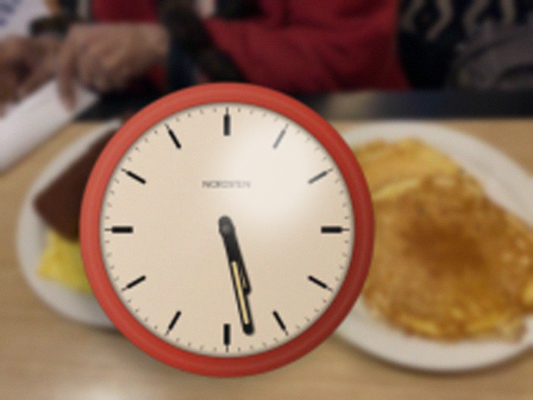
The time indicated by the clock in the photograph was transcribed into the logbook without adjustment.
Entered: 5:28
